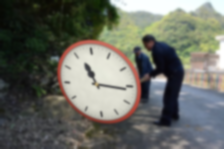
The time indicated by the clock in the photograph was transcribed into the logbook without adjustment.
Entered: 11:16
